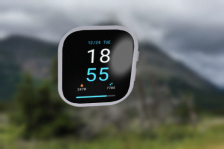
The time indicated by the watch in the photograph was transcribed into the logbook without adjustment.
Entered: 18:55
